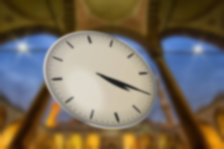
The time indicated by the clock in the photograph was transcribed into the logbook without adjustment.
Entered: 4:20
